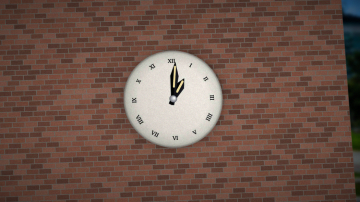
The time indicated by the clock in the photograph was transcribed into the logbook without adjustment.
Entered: 1:01
